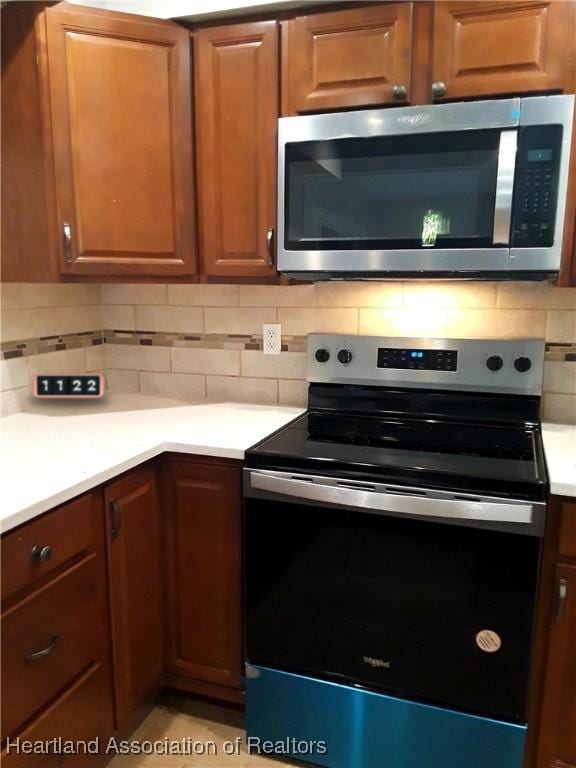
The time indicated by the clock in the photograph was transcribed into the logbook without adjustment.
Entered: 11:22
